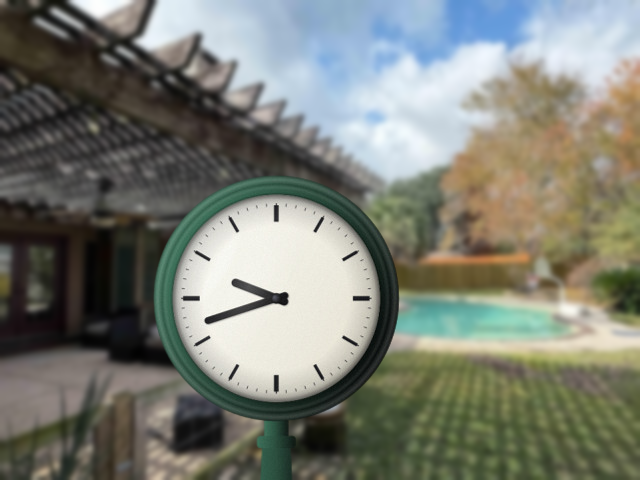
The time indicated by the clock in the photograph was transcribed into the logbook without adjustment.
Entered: 9:42
